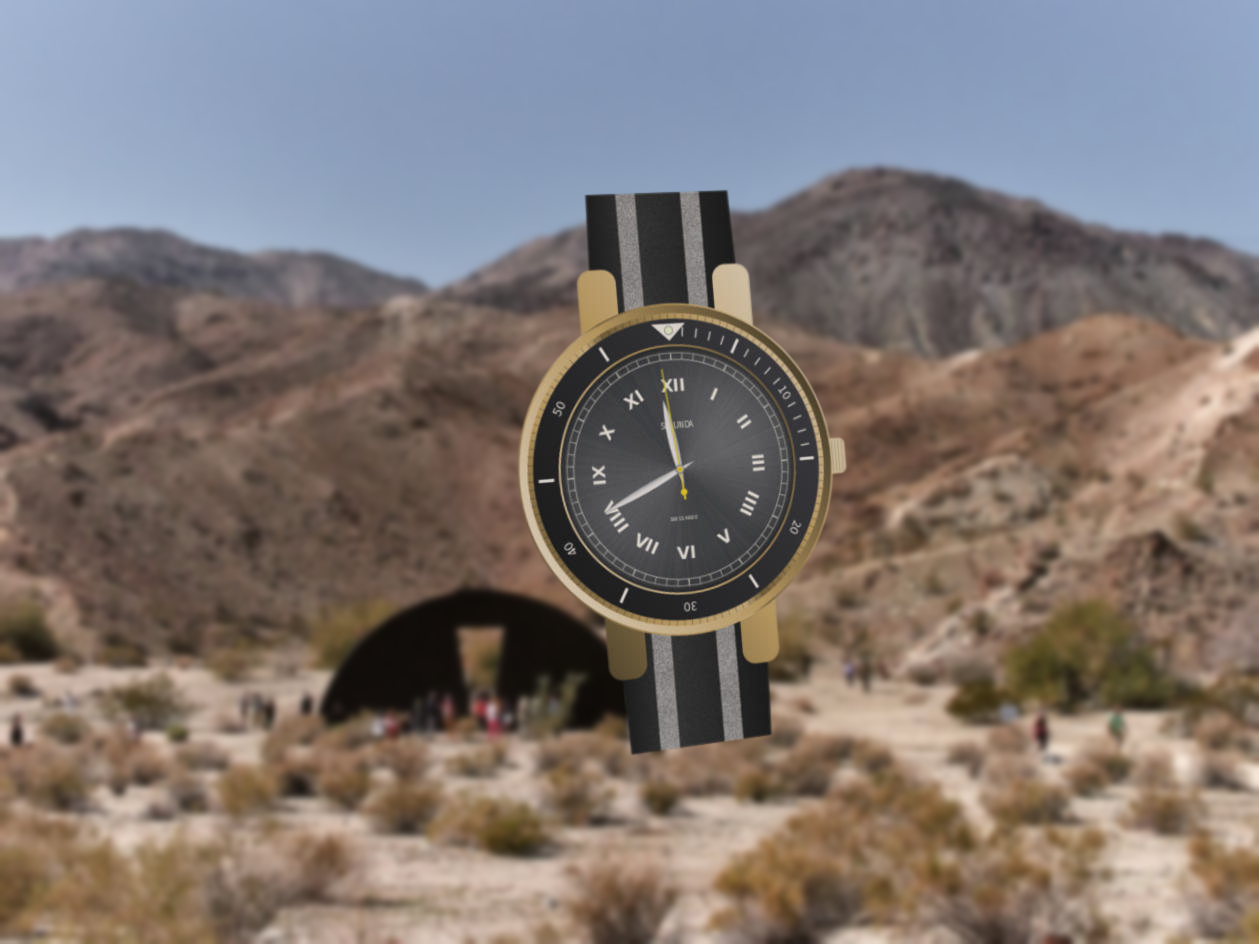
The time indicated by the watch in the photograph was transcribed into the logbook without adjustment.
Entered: 11:40:59
